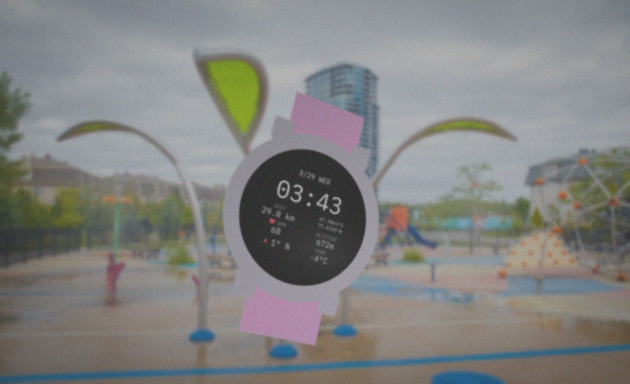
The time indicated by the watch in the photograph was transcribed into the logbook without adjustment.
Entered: 3:43
